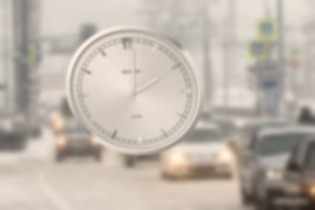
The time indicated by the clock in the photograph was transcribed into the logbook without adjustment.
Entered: 2:01
